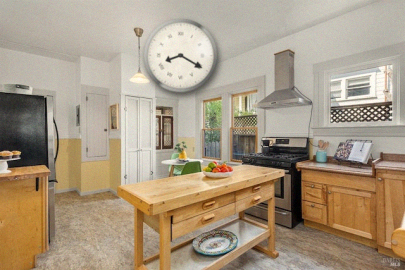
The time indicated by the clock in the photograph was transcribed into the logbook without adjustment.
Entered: 8:20
